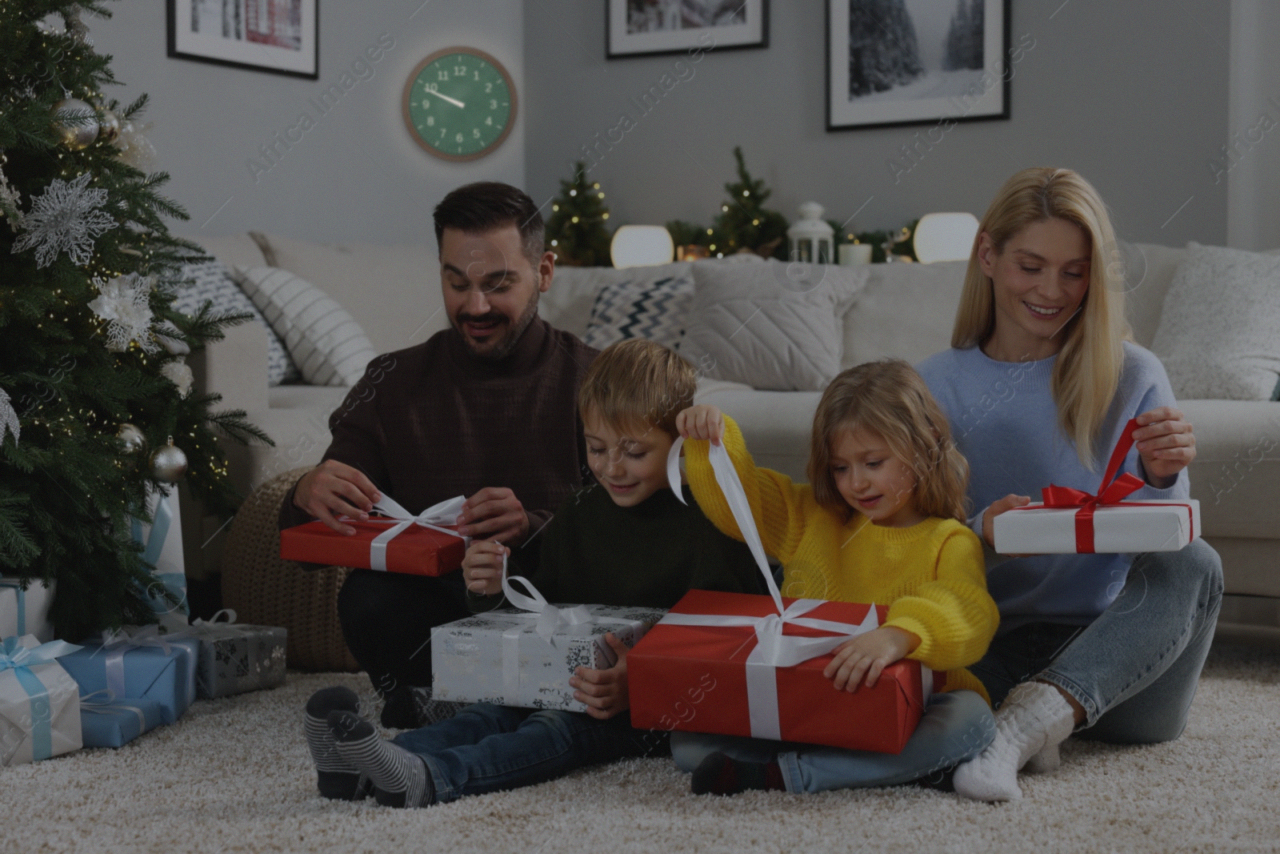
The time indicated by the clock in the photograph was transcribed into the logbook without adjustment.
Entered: 9:49
